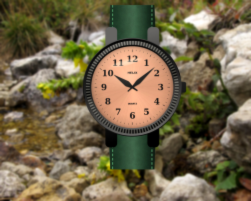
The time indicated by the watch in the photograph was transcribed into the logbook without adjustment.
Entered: 10:08
